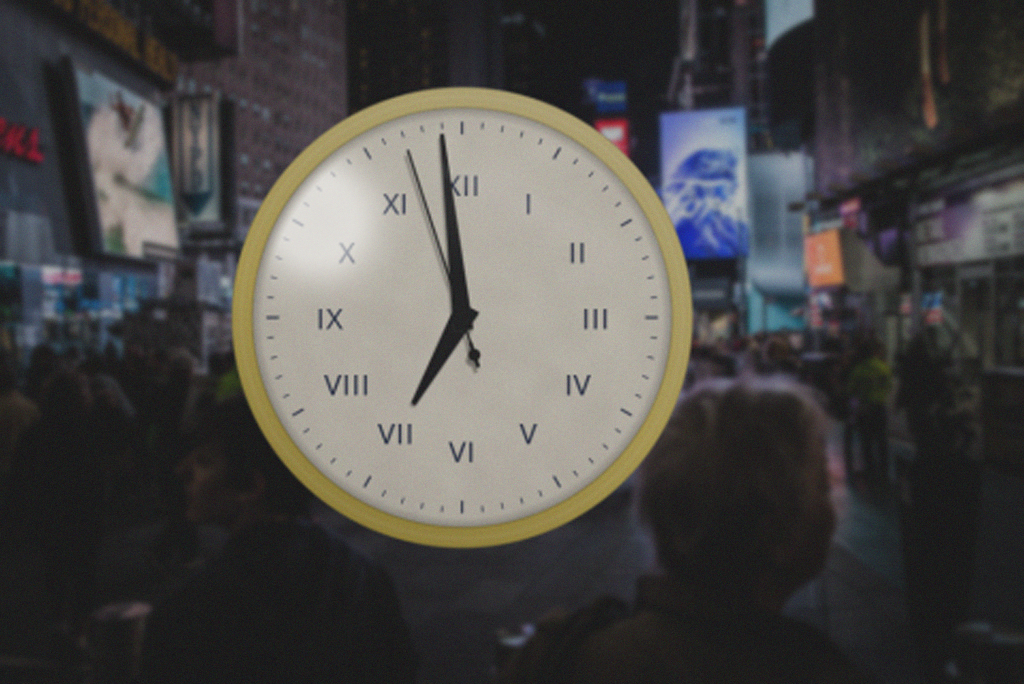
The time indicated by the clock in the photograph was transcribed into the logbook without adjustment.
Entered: 6:58:57
